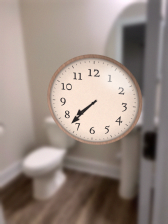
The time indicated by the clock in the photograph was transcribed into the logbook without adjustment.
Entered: 7:37
